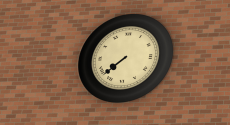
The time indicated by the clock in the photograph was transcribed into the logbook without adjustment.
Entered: 7:38
